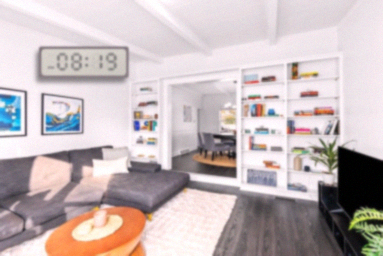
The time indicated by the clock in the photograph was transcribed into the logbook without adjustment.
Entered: 8:19
